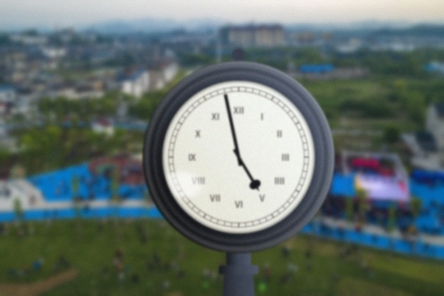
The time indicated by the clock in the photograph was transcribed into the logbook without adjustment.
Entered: 4:58
